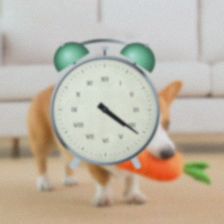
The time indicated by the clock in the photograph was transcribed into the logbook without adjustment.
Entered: 4:21
